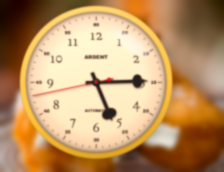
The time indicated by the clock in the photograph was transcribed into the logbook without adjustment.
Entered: 5:14:43
